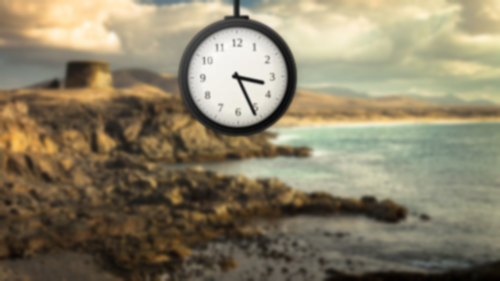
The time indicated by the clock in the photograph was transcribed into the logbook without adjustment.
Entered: 3:26
